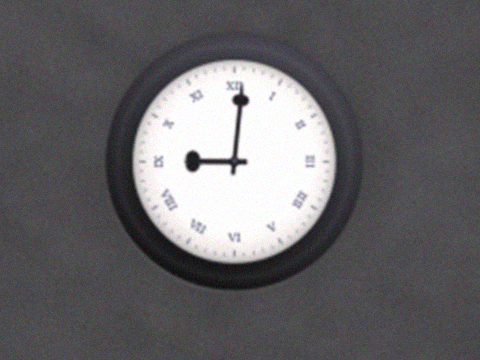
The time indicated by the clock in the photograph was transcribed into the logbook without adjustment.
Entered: 9:01
